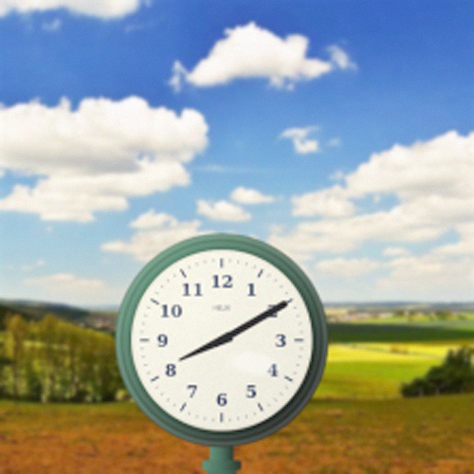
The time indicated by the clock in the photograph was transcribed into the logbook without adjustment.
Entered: 8:10
